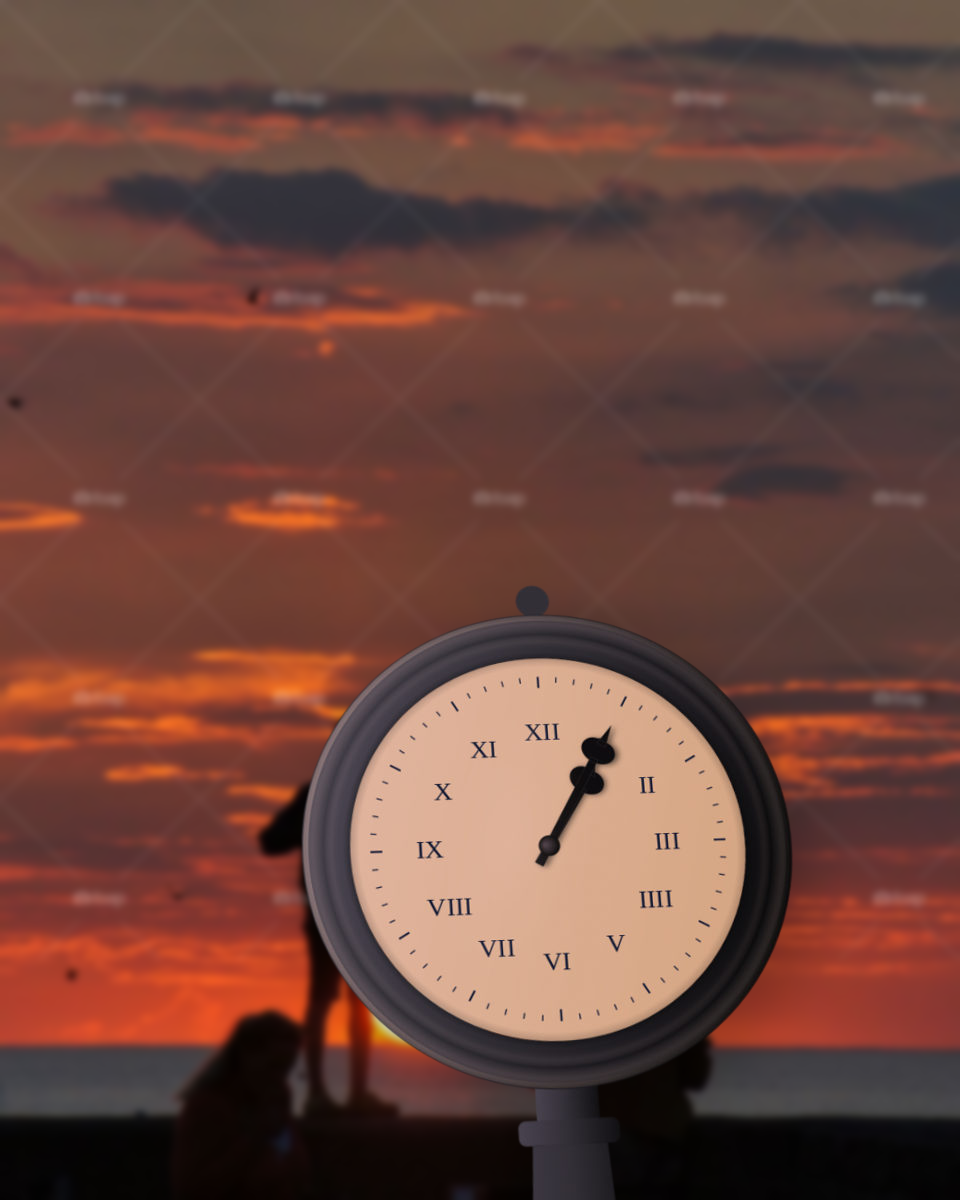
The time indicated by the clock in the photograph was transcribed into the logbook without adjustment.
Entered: 1:05
